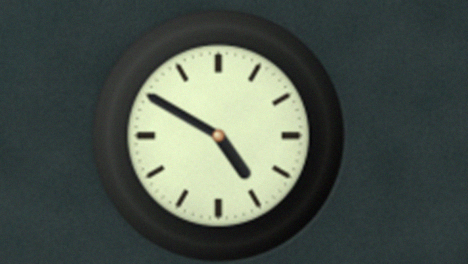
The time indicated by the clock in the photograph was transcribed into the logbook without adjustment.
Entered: 4:50
